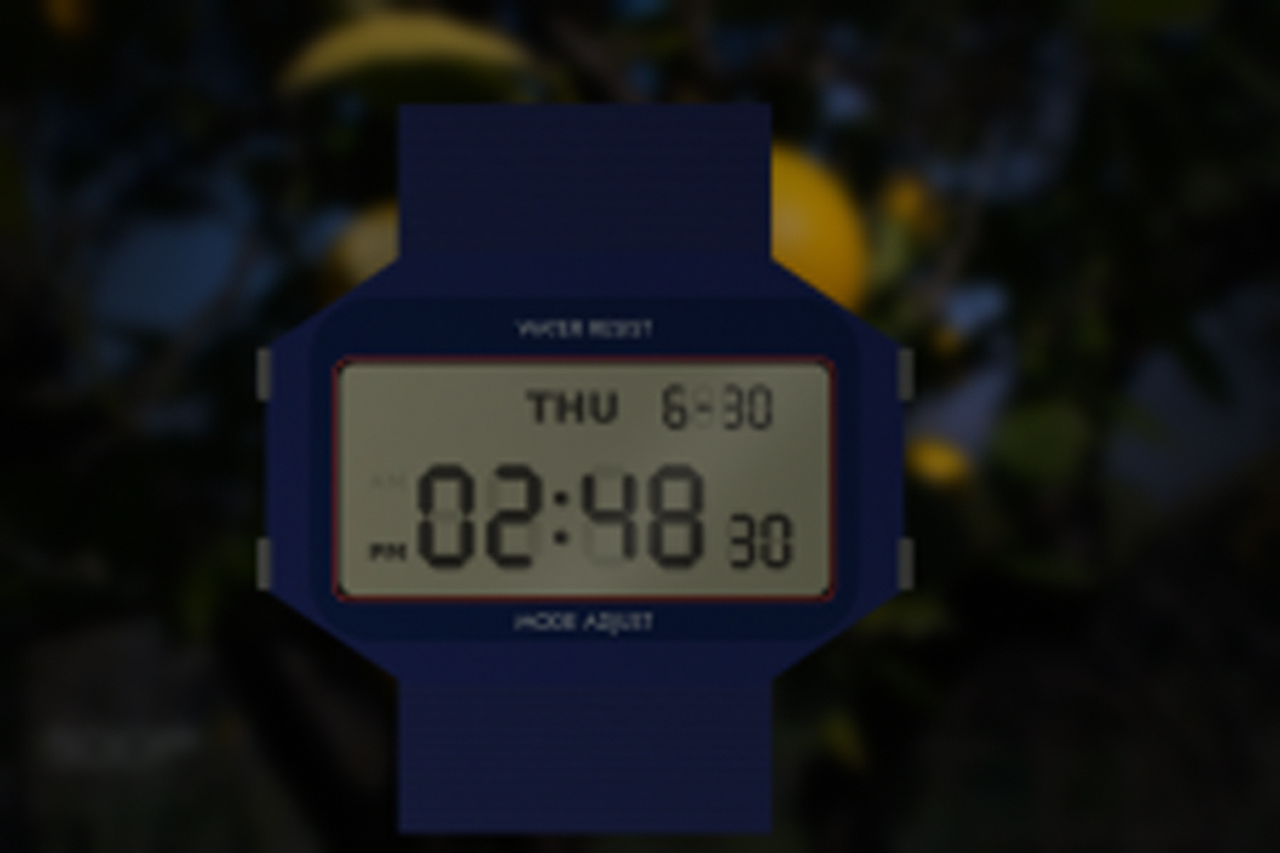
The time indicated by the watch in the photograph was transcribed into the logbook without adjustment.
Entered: 2:48:30
